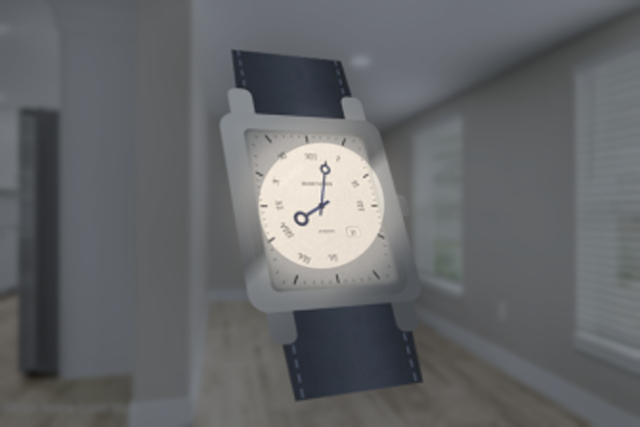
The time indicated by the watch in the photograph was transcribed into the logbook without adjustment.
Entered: 8:03
